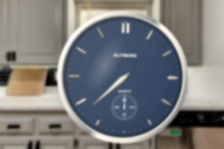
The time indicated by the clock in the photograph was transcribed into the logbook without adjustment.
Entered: 7:38
